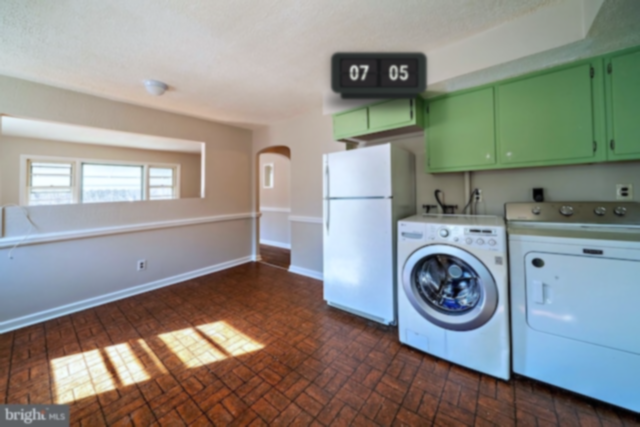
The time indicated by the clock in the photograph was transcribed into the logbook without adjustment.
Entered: 7:05
